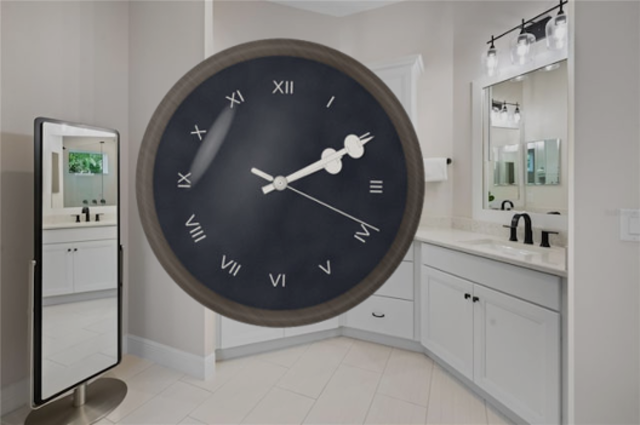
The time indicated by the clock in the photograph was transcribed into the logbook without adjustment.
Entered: 2:10:19
